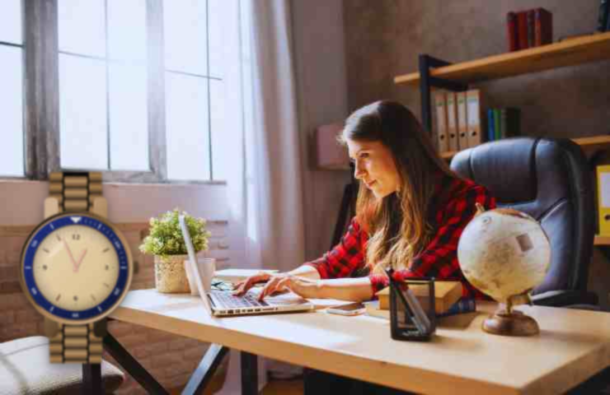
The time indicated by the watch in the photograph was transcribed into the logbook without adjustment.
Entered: 12:56
